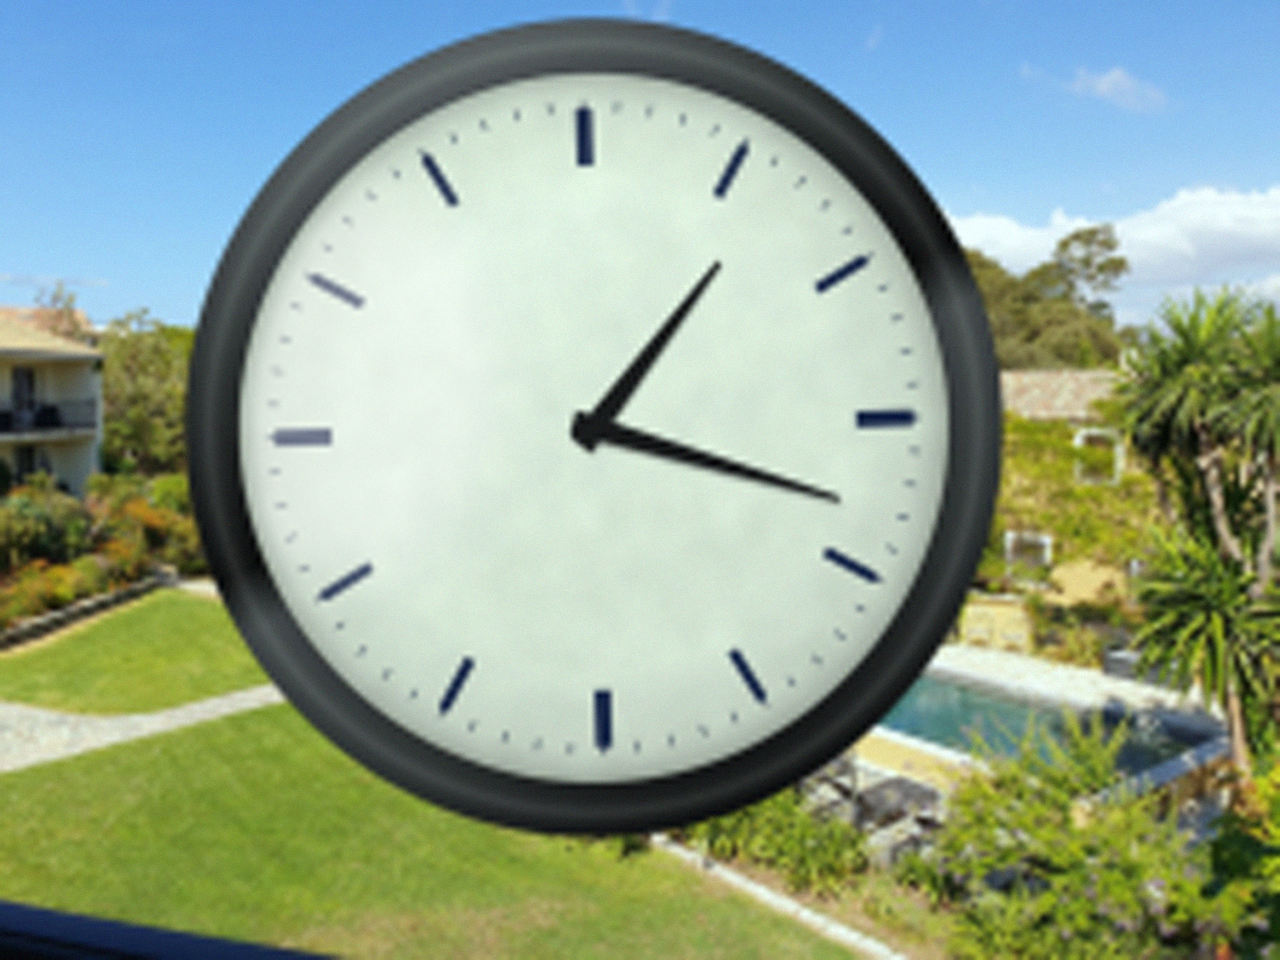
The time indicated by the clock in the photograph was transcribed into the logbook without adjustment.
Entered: 1:18
